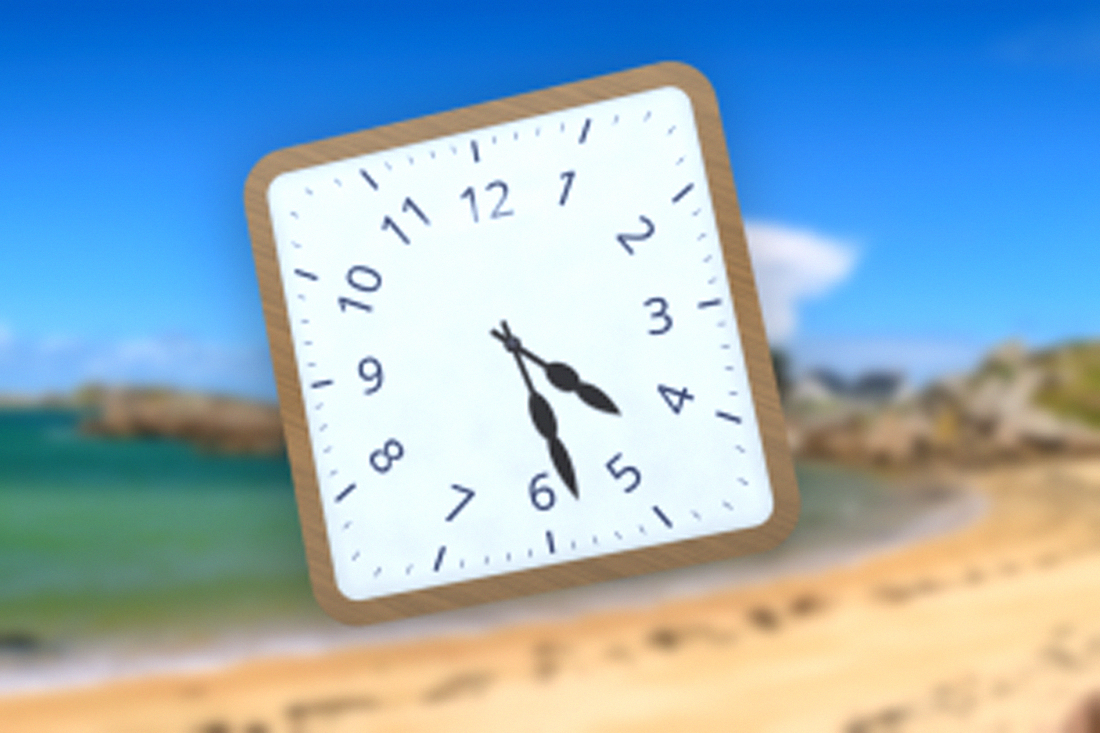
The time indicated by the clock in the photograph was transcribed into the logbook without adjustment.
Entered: 4:28
